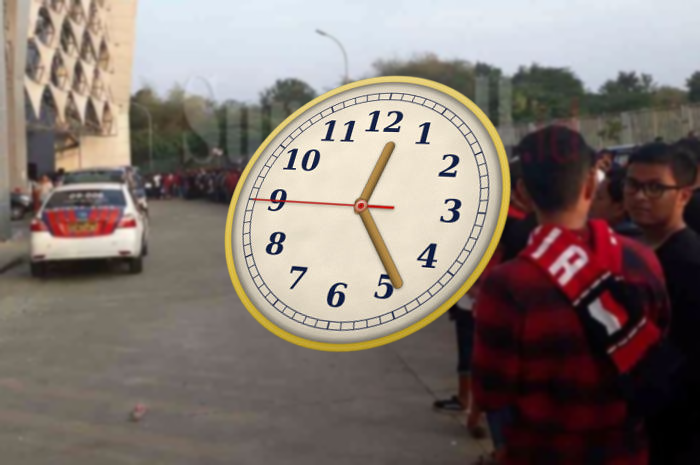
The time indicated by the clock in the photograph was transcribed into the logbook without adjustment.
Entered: 12:23:45
